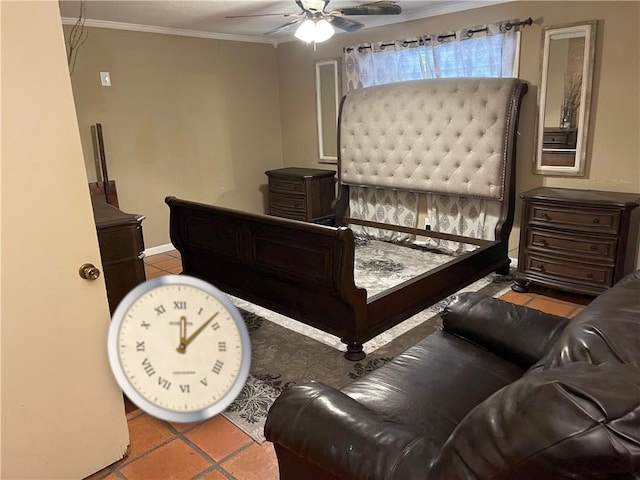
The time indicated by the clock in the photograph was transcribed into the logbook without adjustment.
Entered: 12:08
